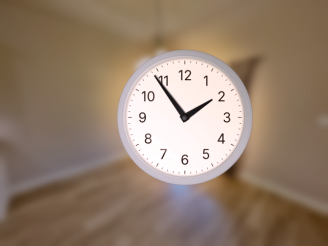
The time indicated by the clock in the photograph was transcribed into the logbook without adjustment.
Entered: 1:54
